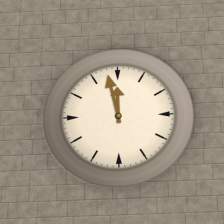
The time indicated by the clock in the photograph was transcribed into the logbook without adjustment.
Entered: 11:58
